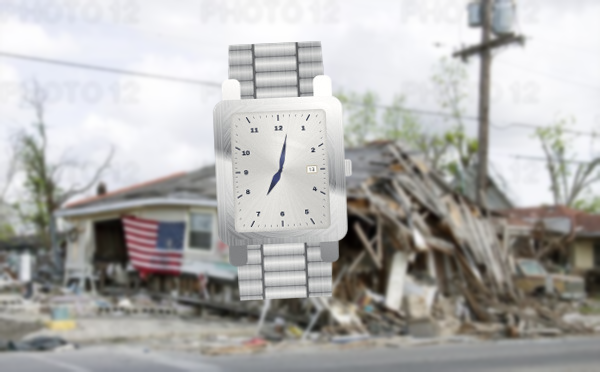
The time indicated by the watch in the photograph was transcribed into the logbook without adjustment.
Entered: 7:02
